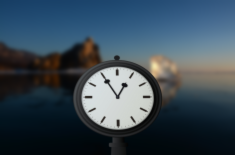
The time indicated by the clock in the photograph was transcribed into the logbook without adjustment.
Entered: 12:55
